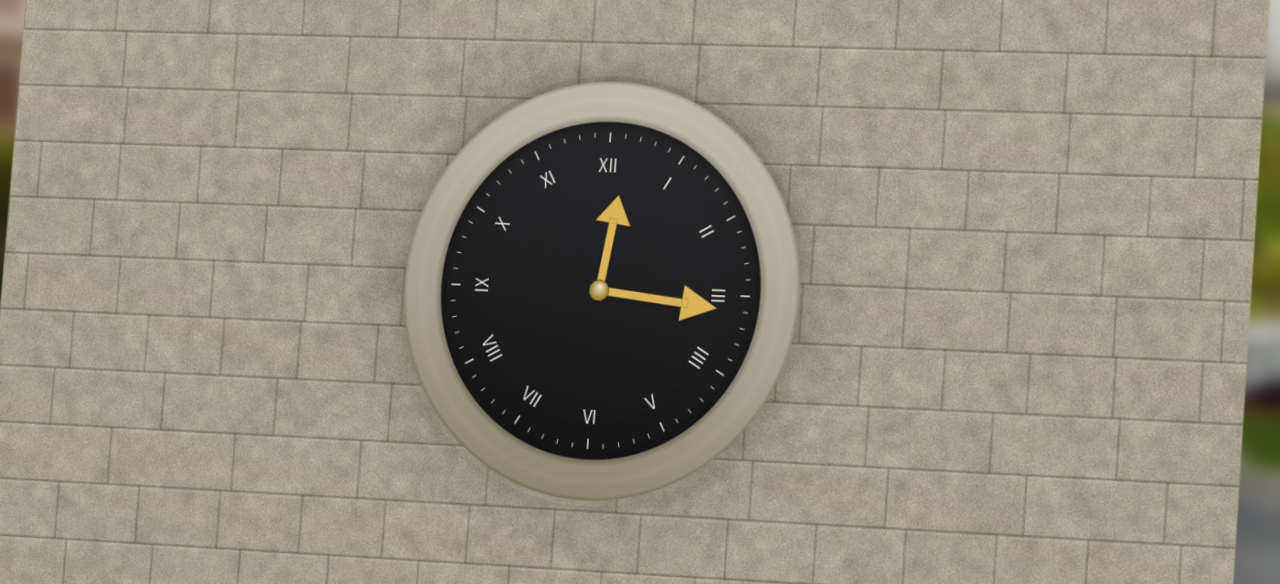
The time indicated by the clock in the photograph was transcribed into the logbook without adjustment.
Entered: 12:16
